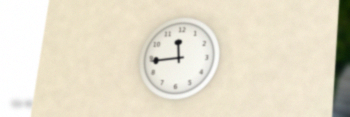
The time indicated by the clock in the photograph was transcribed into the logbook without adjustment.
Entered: 11:44
